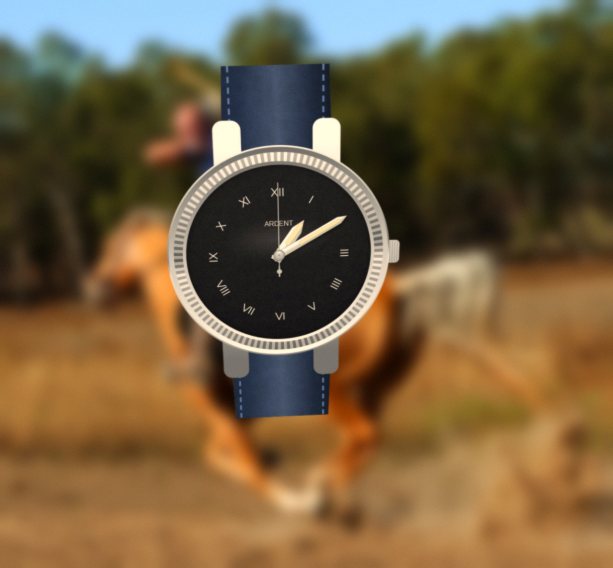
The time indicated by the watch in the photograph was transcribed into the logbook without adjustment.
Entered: 1:10:00
